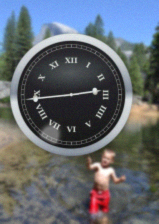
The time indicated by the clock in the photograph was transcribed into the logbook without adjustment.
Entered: 2:44
